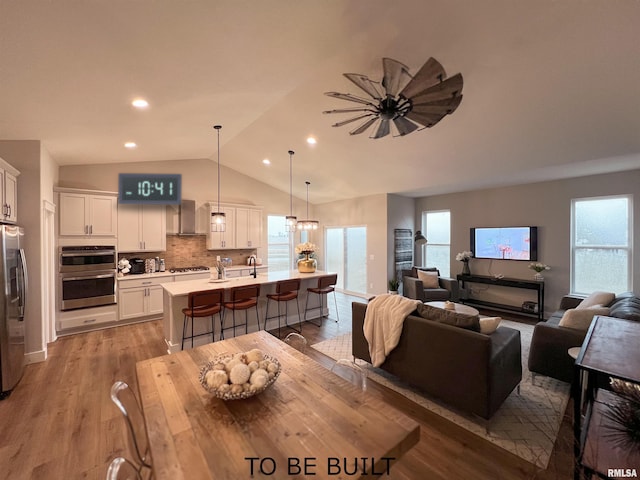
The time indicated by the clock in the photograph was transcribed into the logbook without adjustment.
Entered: 10:41
